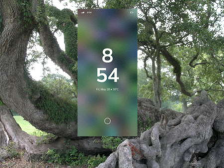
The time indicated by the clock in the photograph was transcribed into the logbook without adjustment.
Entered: 8:54
